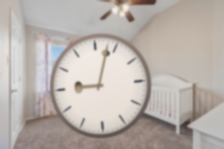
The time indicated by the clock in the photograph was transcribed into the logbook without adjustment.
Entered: 9:03
